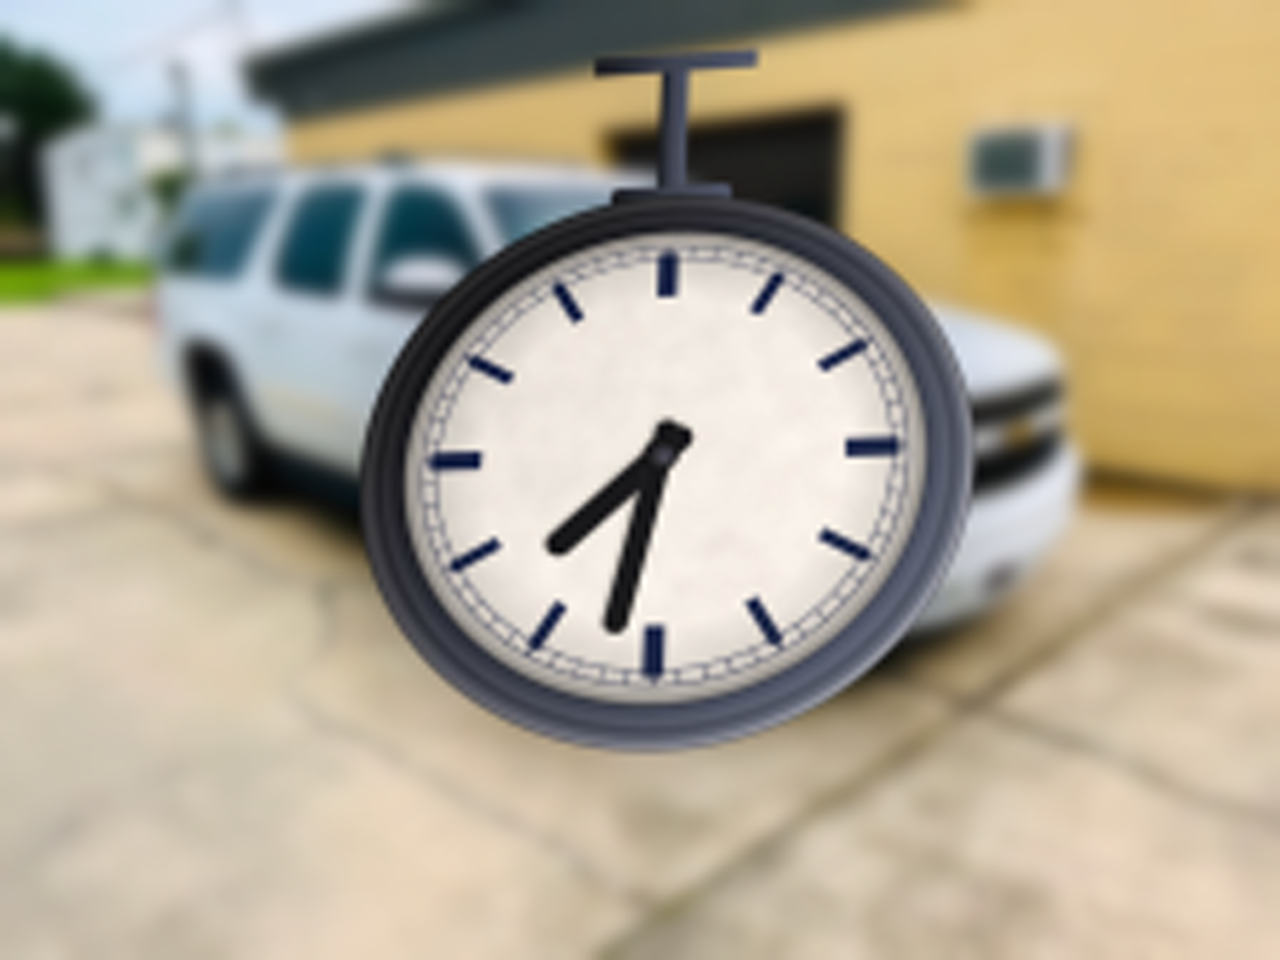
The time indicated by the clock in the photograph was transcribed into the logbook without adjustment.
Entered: 7:32
